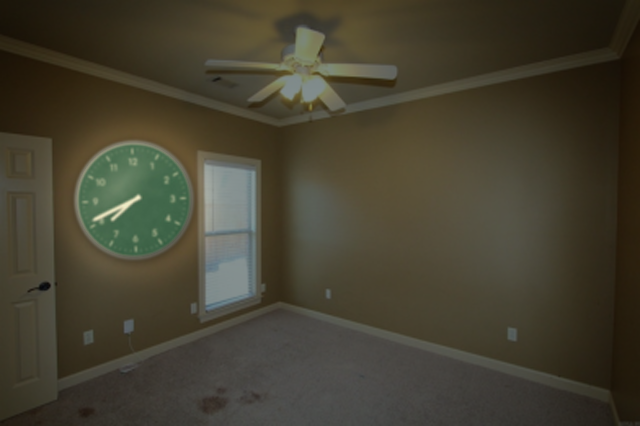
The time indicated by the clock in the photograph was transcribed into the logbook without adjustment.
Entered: 7:41
